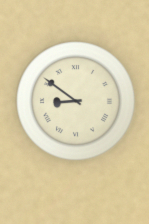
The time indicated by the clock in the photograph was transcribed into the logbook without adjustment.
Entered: 8:51
